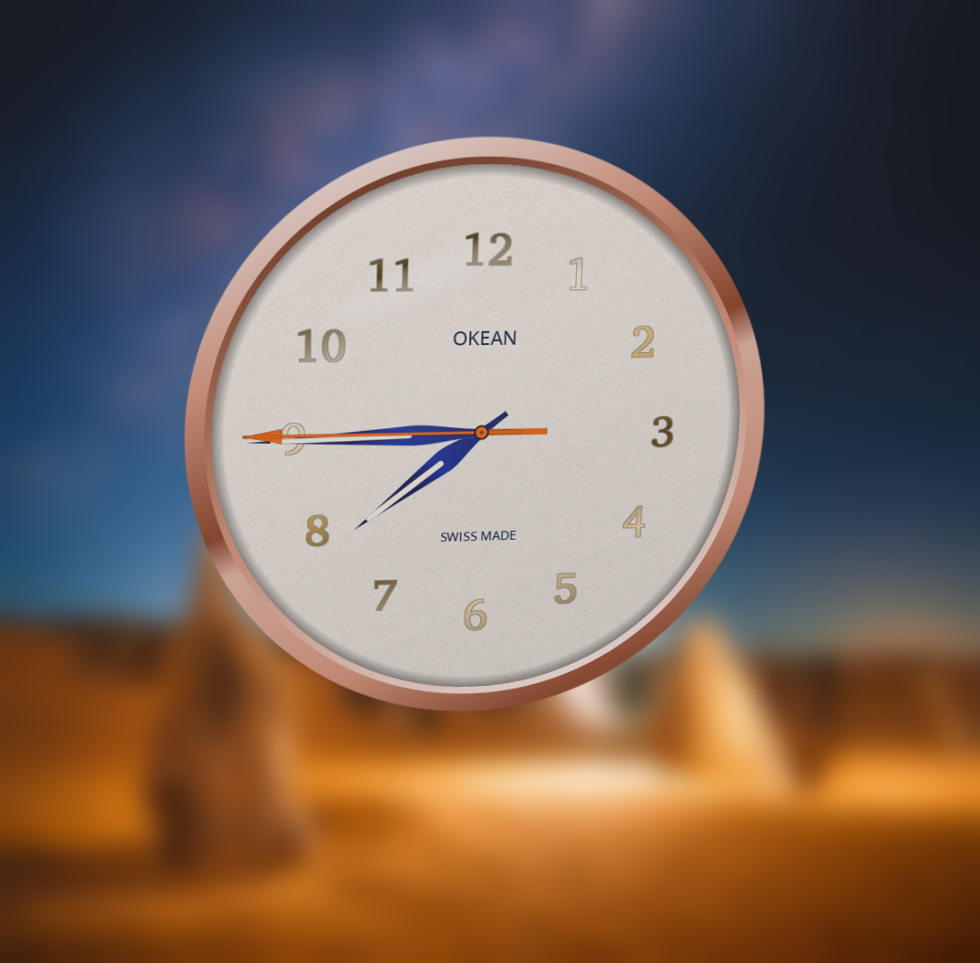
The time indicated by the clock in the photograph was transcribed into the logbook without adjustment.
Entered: 7:44:45
